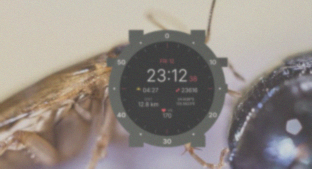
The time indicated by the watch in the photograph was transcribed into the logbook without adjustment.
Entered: 23:12
